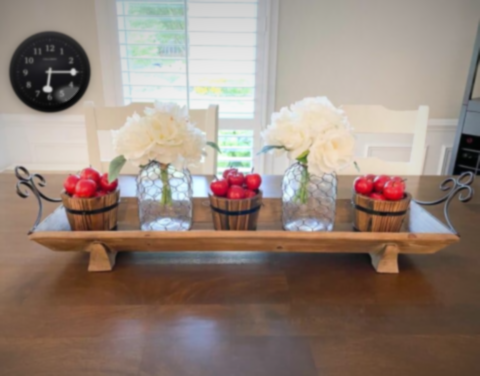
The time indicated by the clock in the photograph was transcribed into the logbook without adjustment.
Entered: 6:15
